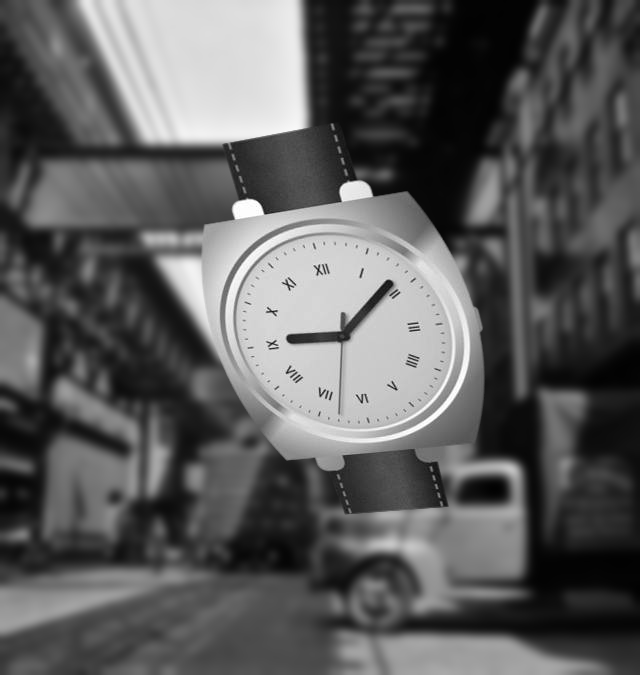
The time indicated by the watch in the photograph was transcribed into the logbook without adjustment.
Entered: 9:08:33
